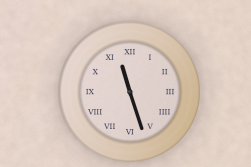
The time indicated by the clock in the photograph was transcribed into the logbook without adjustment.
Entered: 11:27
